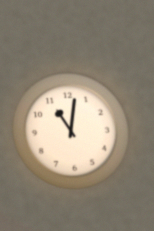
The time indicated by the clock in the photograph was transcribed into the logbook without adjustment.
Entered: 11:02
